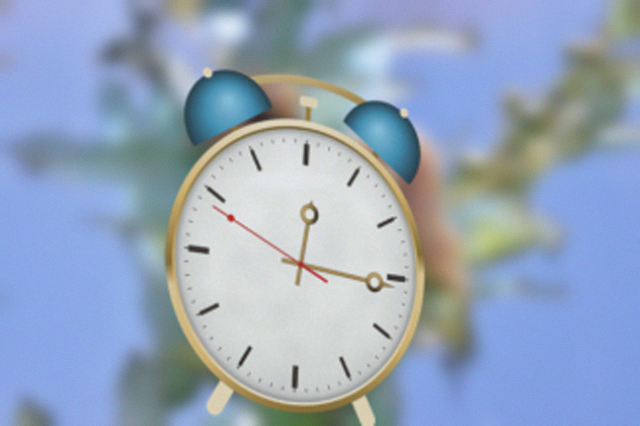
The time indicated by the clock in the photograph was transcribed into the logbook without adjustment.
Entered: 12:15:49
